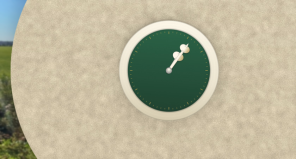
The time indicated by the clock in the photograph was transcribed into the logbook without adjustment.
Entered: 1:06
